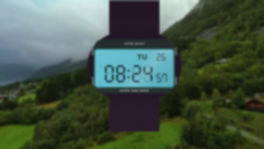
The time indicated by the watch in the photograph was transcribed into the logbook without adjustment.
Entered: 8:24
